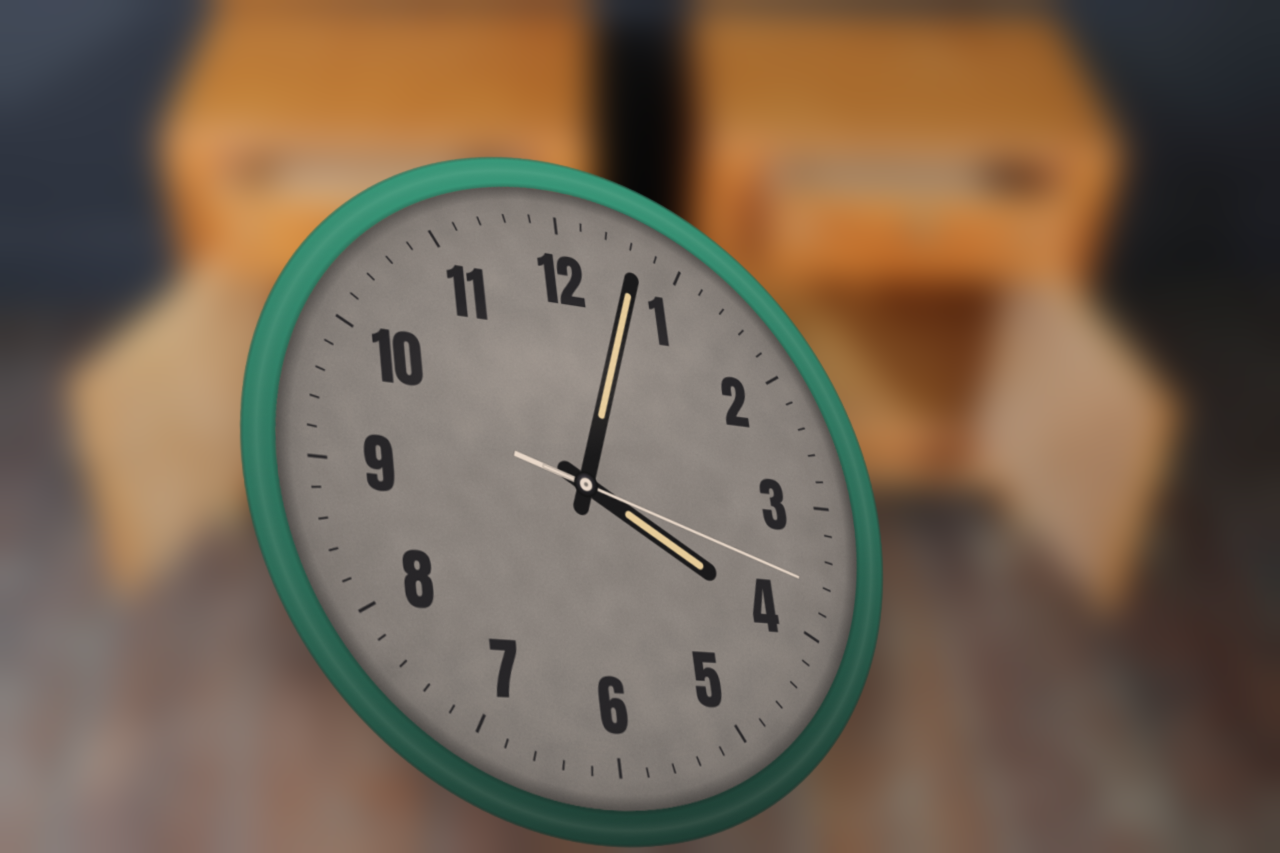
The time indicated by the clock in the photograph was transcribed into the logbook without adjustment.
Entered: 4:03:18
